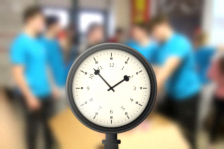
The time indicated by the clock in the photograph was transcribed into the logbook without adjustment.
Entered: 1:53
